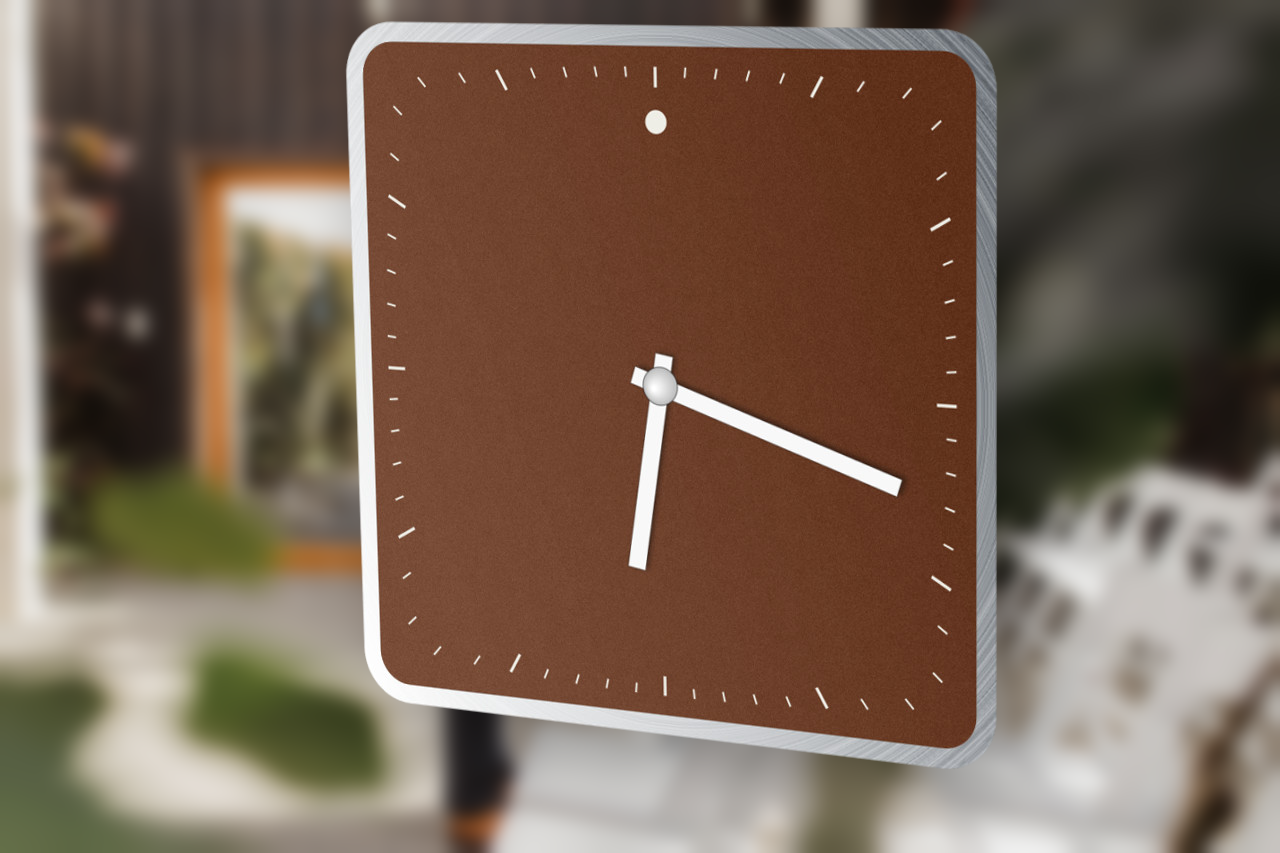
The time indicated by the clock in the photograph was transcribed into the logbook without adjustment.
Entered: 6:18
